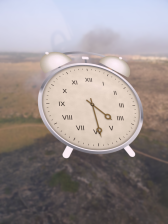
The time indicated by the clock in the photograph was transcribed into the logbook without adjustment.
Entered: 4:29
